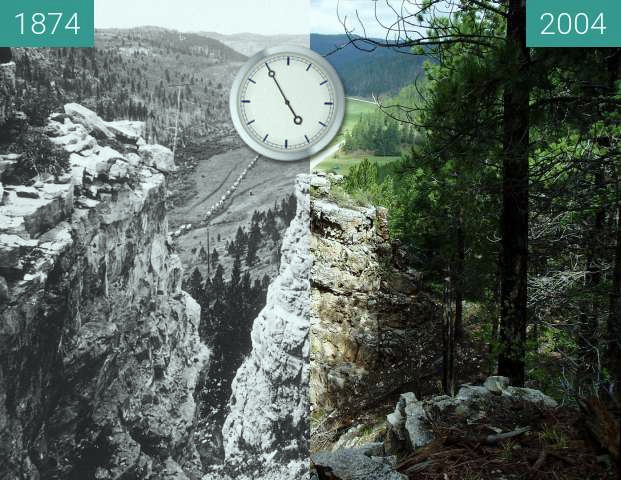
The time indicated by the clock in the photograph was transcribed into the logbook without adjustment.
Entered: 4:55
